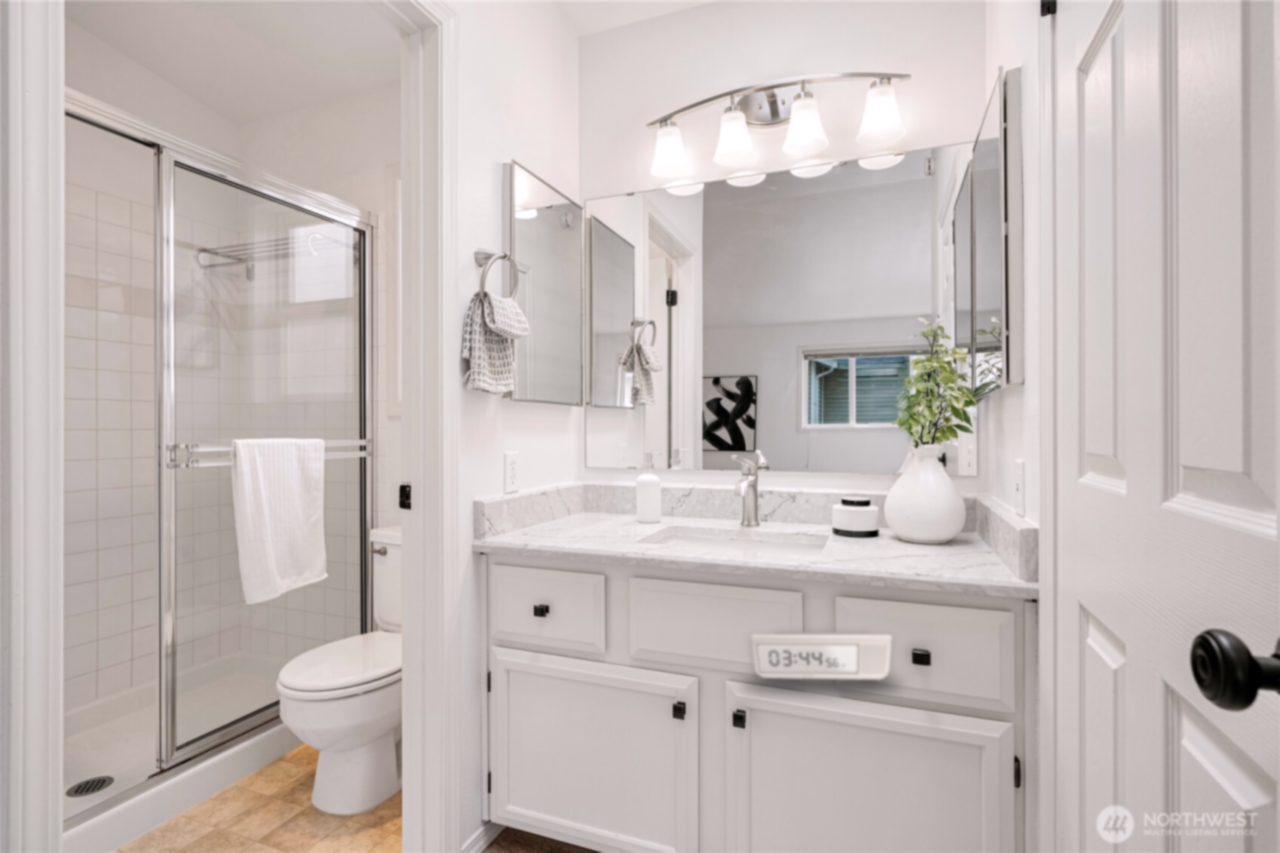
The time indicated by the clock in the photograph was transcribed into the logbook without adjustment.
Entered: 3:44
